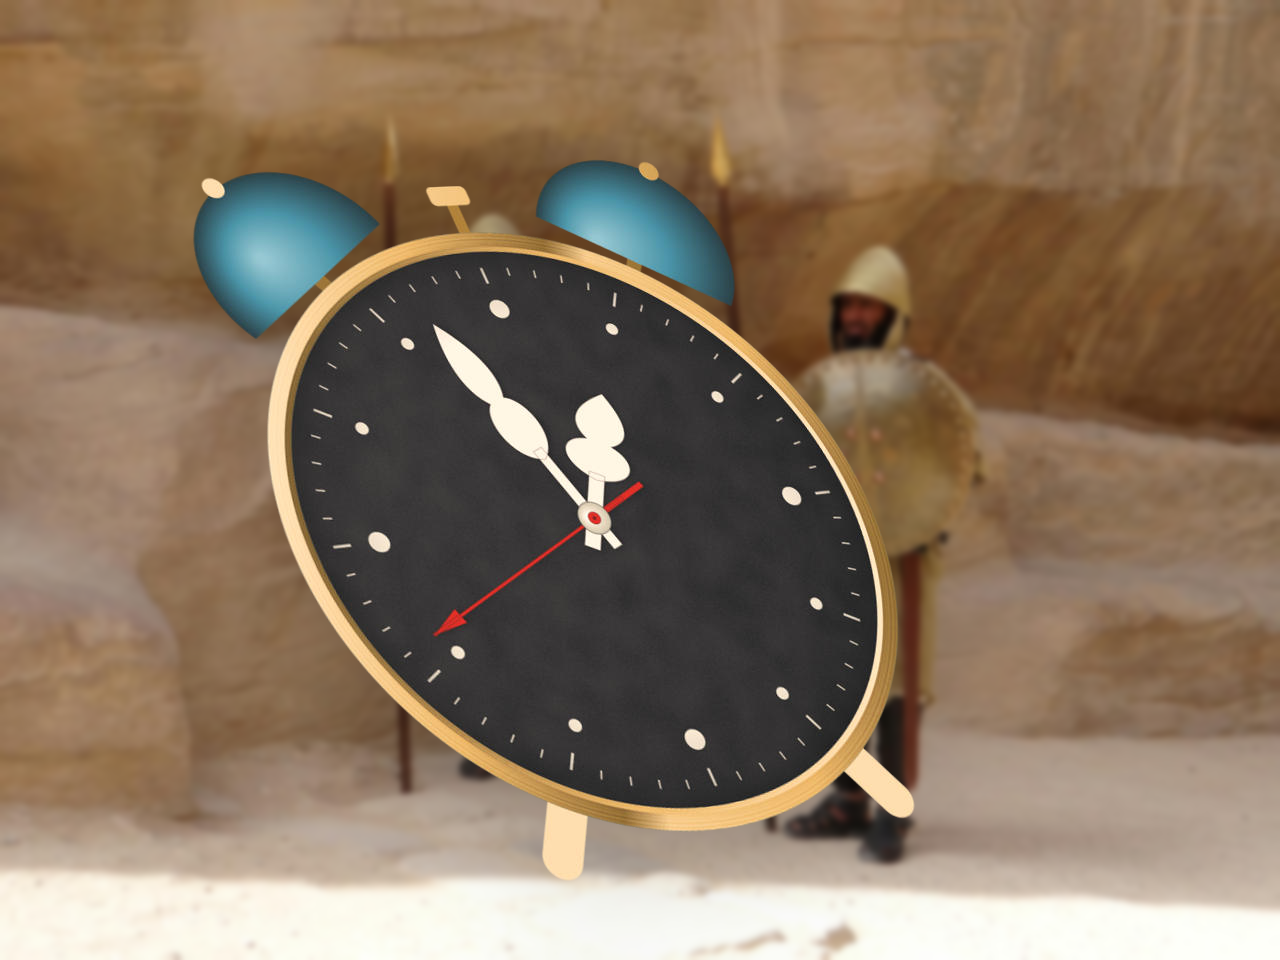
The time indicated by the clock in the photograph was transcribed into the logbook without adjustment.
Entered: 12:56:41
